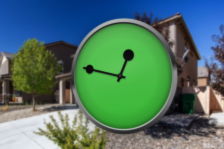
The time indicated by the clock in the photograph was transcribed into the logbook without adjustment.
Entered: 12:47
